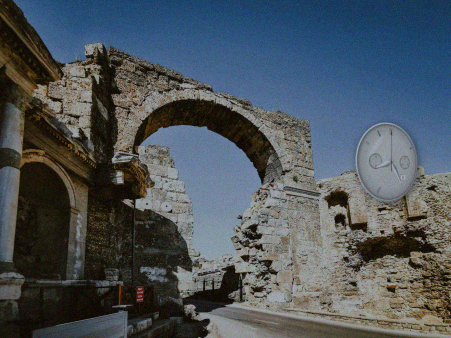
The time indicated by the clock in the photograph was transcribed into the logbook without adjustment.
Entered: 8:25
